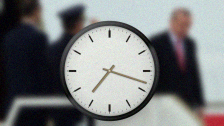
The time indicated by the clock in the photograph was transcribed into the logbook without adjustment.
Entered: 7:18
